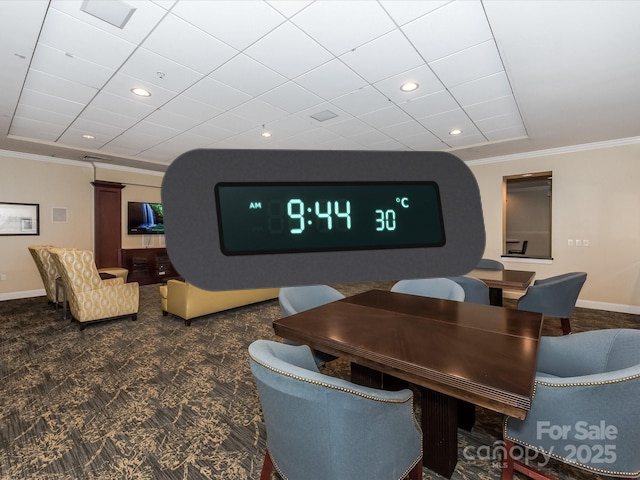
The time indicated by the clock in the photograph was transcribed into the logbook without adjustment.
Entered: 9:44
